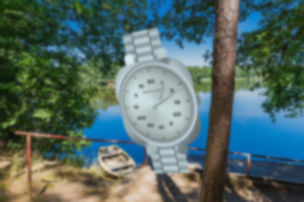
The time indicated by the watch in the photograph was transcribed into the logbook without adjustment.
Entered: 1:11
